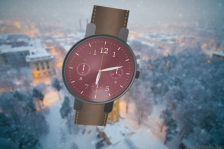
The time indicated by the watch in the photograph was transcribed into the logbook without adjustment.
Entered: 6:12
